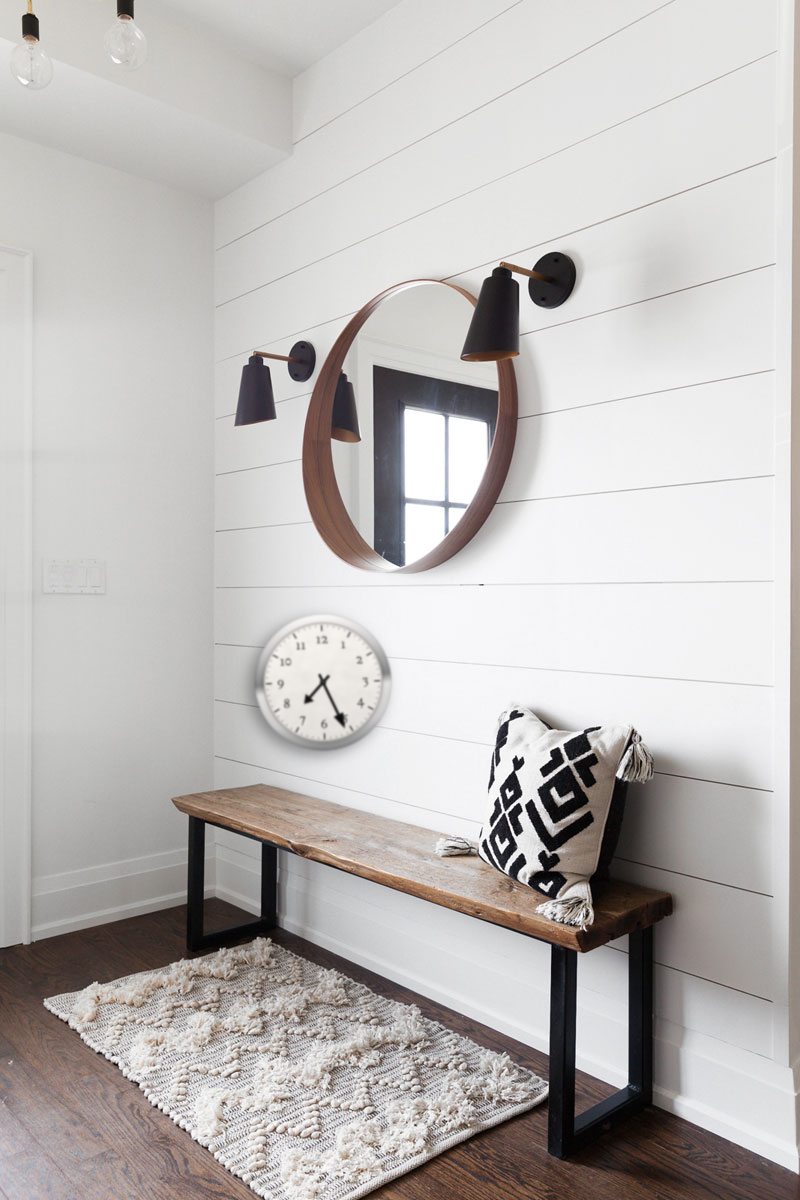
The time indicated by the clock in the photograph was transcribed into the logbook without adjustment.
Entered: 7:26
